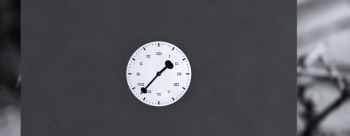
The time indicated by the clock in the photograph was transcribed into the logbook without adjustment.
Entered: 1:37
